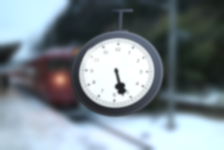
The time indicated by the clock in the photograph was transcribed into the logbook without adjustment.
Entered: 5:27
